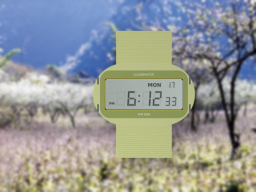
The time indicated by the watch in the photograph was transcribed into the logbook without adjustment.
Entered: 6:12:33
